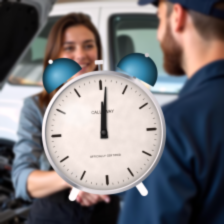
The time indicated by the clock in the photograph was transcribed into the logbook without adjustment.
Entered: 12:01
